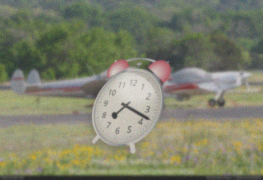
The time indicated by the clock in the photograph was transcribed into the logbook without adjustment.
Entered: 7:18
